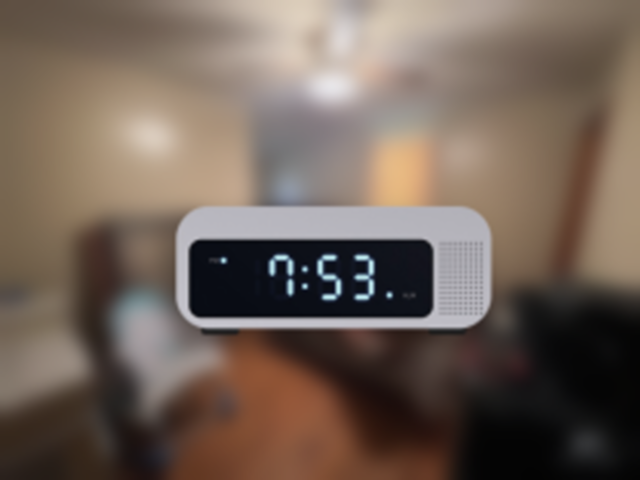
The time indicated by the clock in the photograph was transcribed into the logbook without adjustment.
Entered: 7:53
